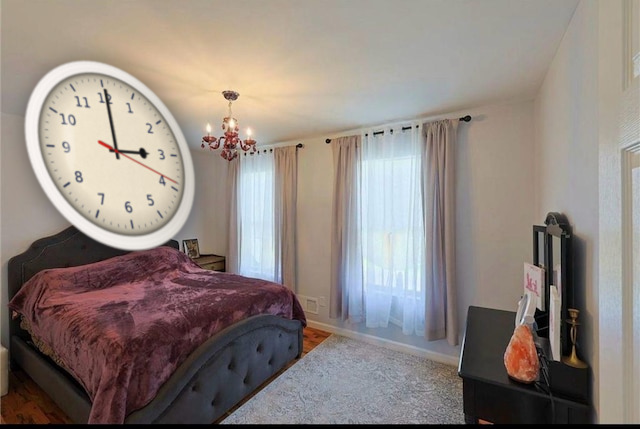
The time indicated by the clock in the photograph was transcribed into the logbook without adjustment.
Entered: 3:00:19
